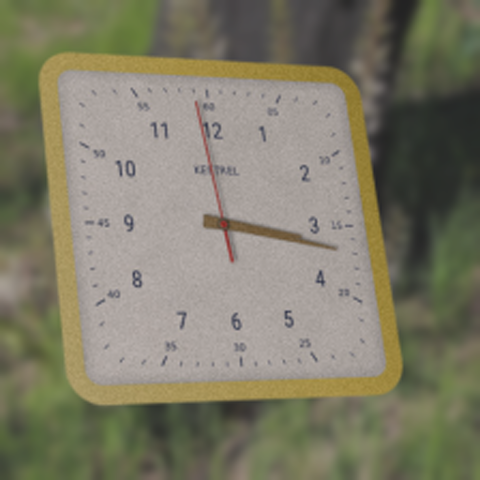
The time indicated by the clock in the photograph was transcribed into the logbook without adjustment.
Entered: 3:16:59
